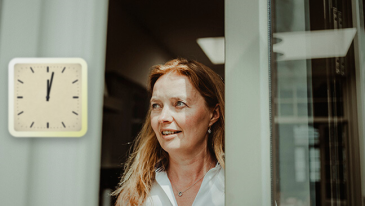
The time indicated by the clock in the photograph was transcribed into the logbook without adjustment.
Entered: 12:02
